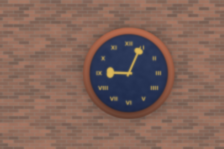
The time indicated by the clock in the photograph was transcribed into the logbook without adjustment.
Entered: 9:04
